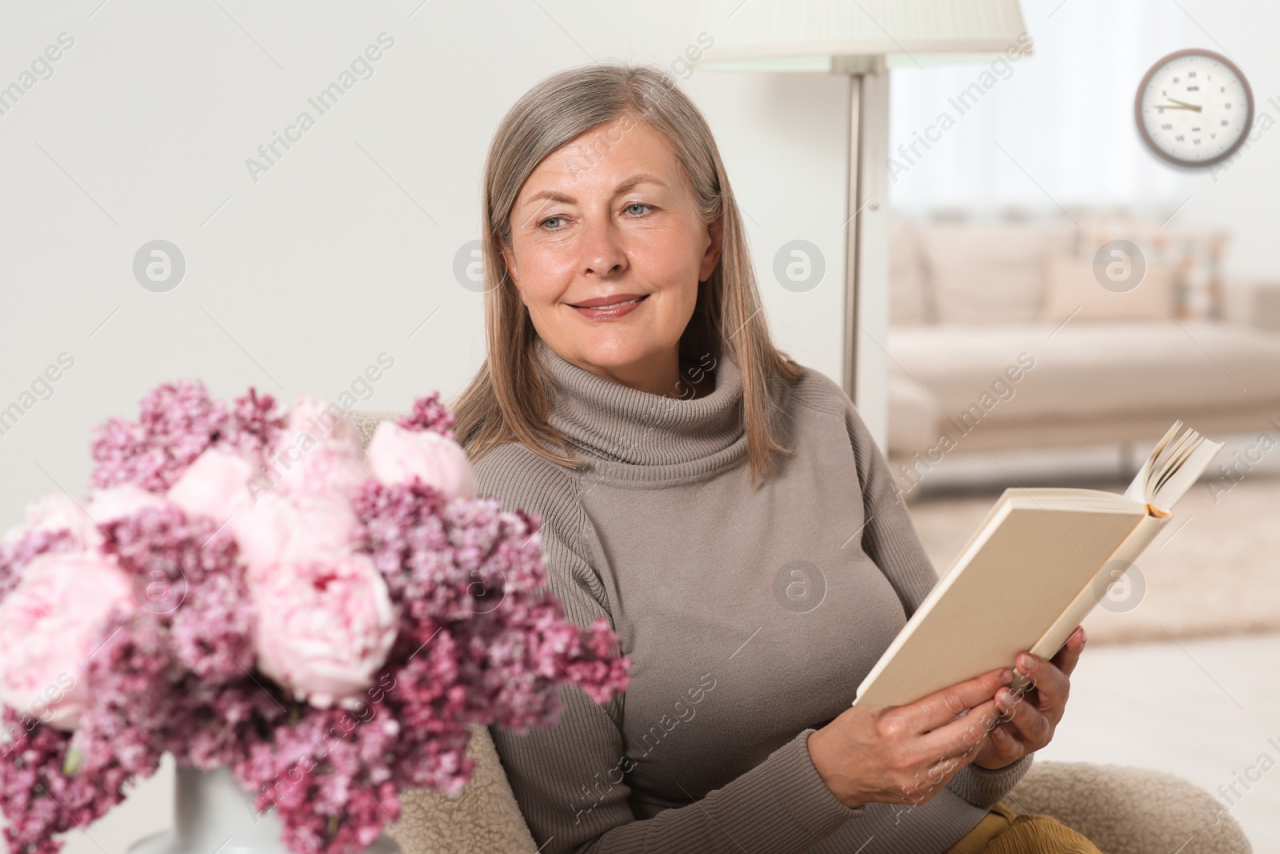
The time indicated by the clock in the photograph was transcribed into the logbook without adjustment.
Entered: 9:46
